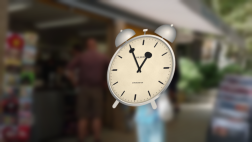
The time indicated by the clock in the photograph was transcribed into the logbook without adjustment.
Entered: 12:55
